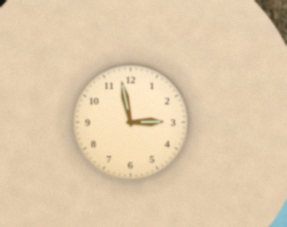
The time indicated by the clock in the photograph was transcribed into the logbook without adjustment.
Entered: 2:58
